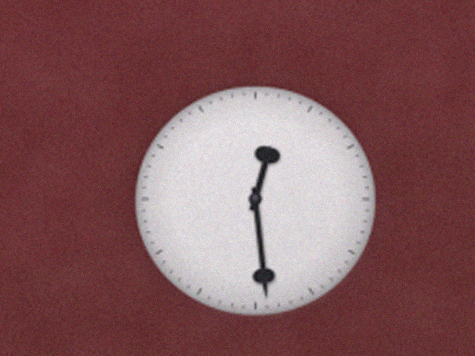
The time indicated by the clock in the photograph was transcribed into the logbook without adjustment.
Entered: 12:29
